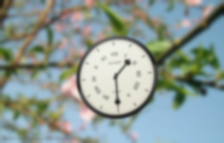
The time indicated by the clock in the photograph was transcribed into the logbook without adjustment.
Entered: 1:30
